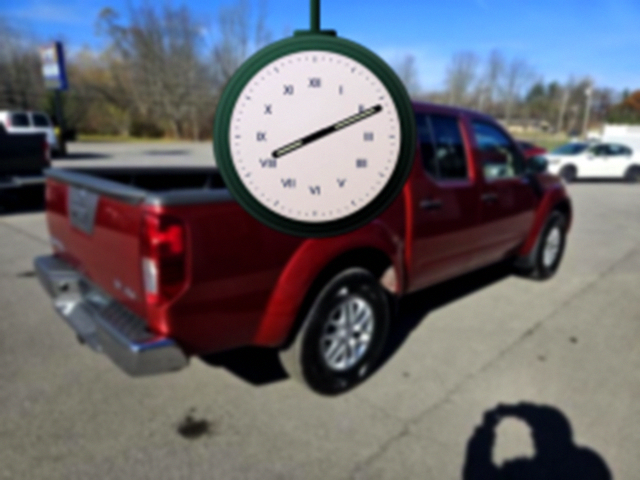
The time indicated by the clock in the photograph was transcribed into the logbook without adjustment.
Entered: 8:11
